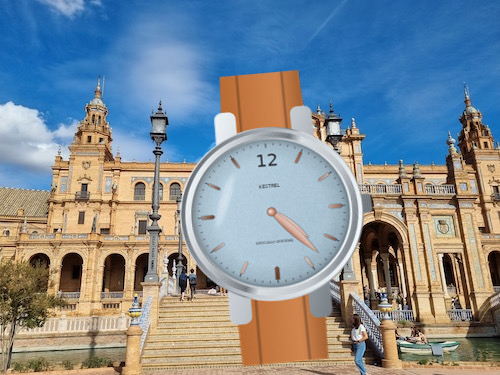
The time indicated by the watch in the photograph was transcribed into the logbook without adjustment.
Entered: 4:23
